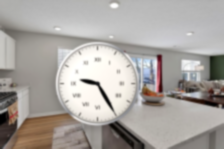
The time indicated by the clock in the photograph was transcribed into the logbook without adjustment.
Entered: 9:25
